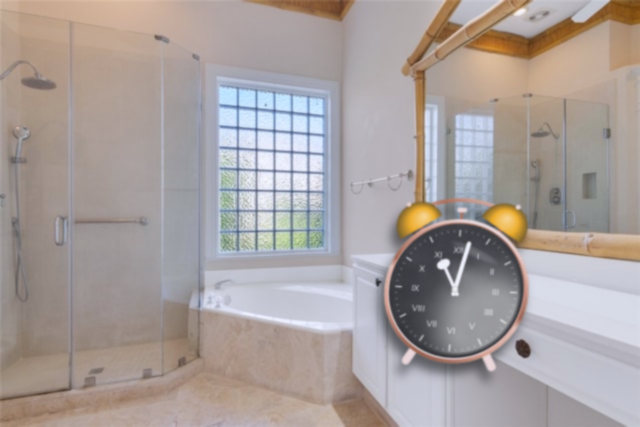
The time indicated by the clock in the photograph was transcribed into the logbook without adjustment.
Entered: 11:02
